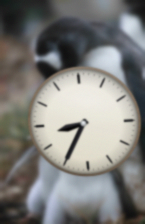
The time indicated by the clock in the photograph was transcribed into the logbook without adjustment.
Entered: 8:35
